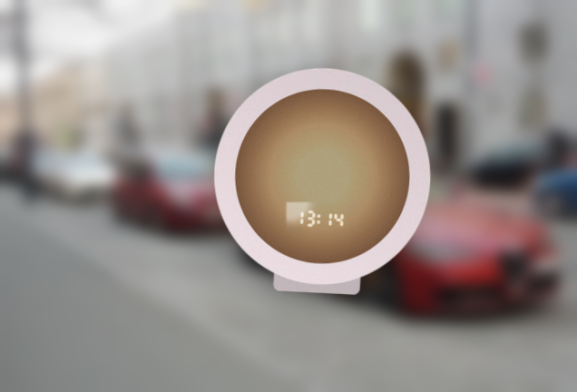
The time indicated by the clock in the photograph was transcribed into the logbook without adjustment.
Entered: 13:14
